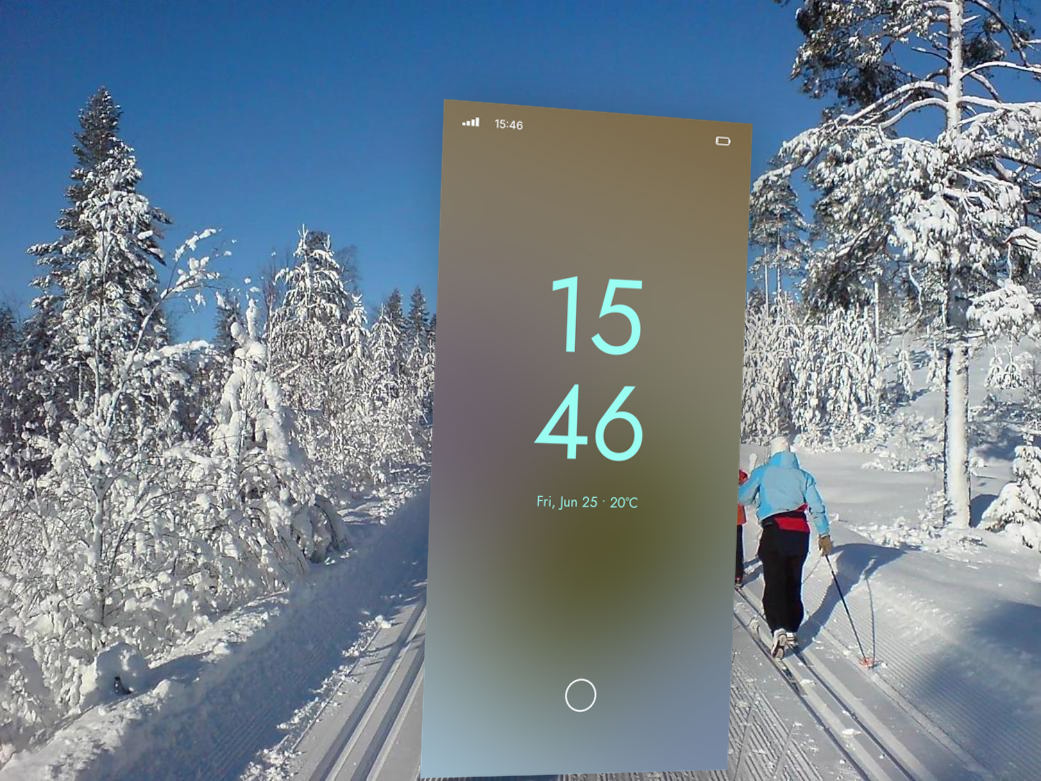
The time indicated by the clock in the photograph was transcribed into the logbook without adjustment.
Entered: 15:46
